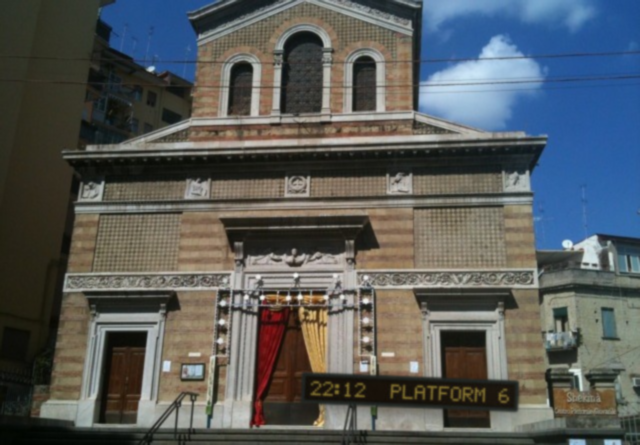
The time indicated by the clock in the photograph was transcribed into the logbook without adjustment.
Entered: 22:12
